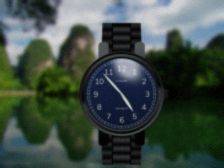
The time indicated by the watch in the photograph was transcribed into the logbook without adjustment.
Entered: 4:53
